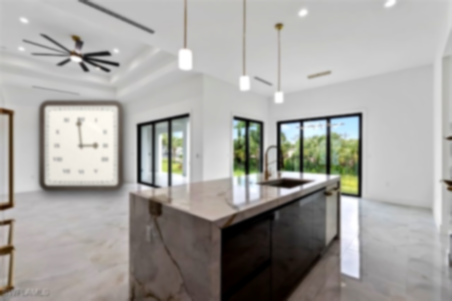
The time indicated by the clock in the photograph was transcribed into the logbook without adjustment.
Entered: 2:59
